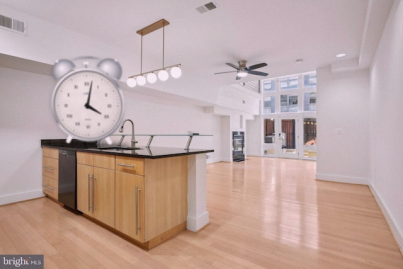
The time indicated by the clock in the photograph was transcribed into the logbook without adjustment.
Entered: 4:02
